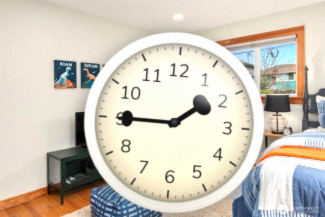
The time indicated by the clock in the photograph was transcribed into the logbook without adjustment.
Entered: 1:45
